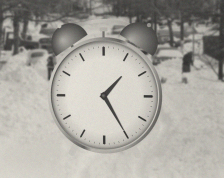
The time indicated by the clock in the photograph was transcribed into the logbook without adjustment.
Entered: 1:25
